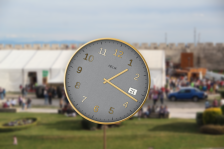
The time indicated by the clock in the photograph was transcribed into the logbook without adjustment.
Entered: 1:17
